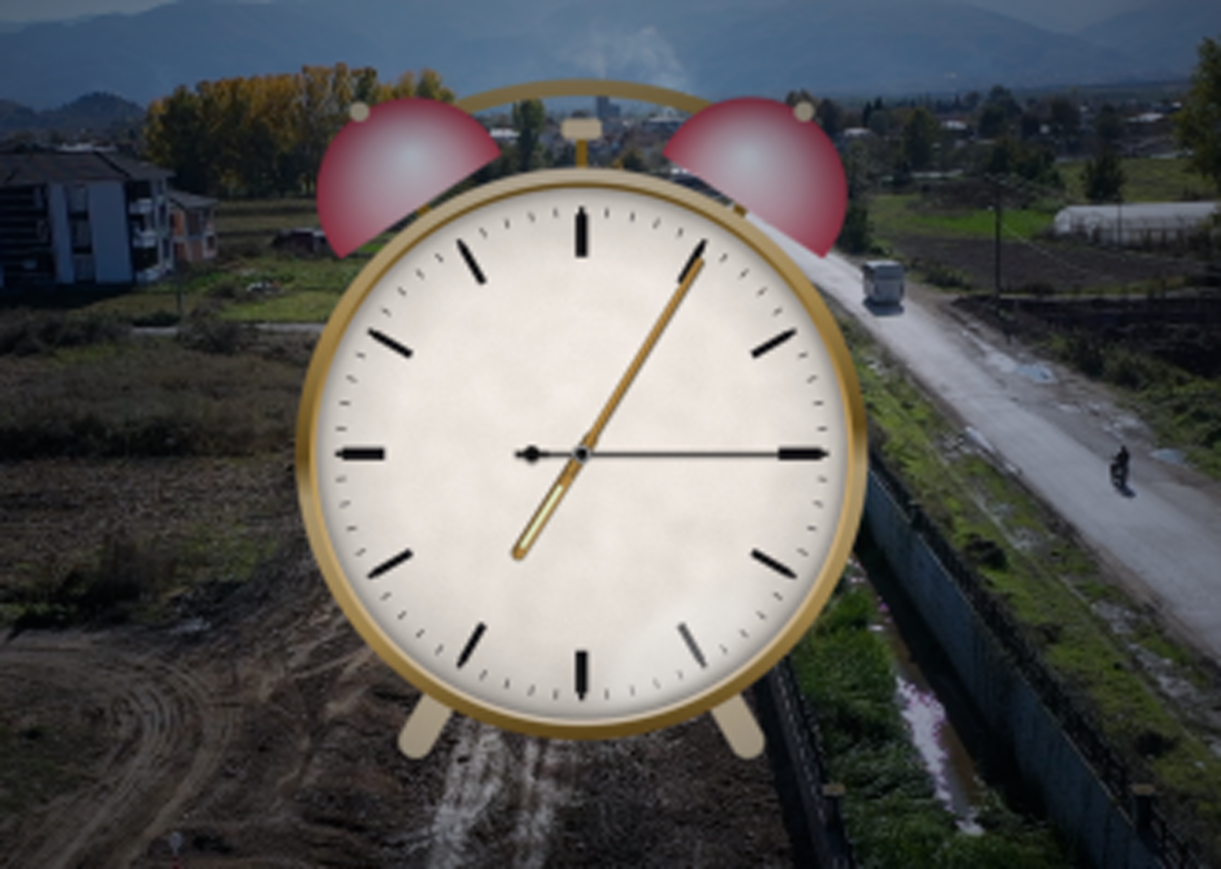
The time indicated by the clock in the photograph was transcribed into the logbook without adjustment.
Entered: 7:05:15
